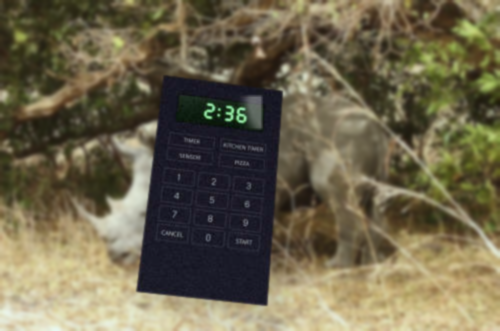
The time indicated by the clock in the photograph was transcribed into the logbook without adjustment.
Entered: 2:36
